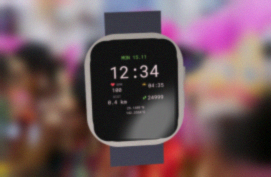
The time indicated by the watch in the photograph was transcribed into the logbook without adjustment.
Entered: 12:34
